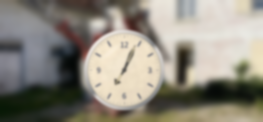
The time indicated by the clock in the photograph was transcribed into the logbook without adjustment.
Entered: 7:04
